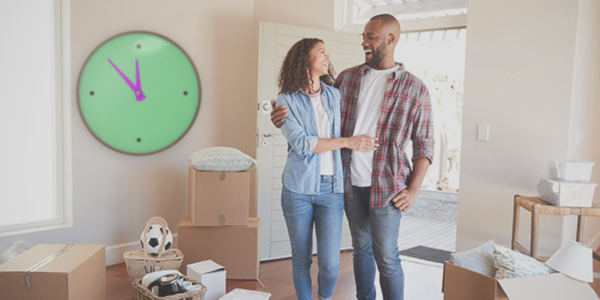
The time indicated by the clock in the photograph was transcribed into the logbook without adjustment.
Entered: 11:53
